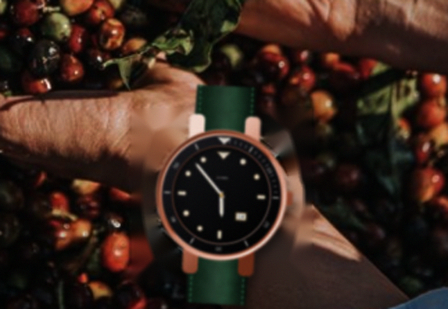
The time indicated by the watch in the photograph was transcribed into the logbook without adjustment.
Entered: 5:53
